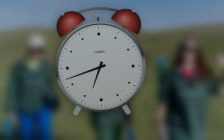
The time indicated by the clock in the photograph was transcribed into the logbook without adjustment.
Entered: 6:42
